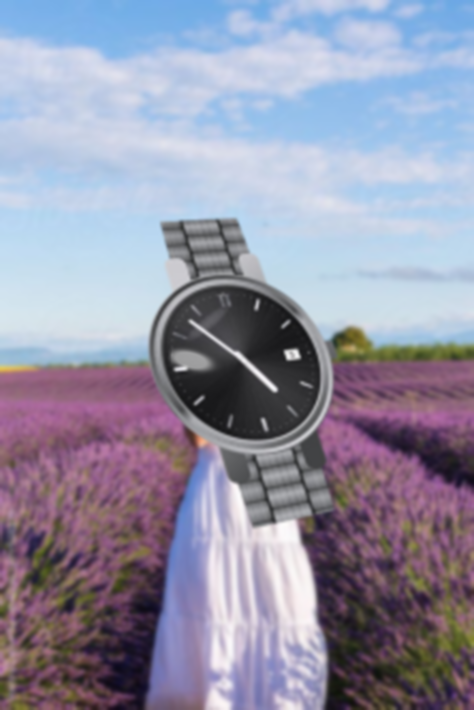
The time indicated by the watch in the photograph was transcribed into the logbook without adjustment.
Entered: 4:53
